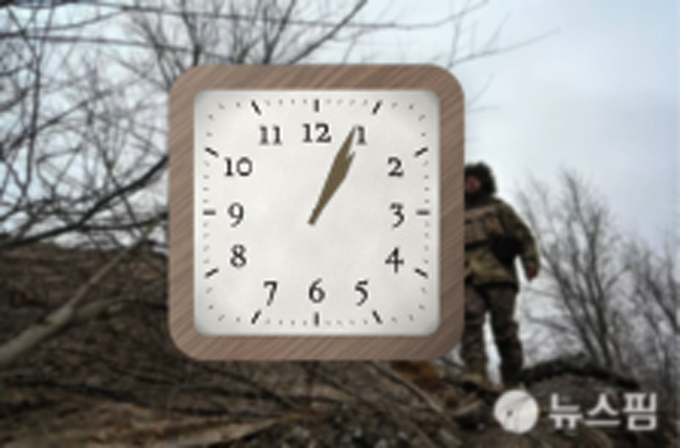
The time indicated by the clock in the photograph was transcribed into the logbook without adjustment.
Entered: 1:04
